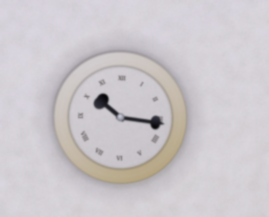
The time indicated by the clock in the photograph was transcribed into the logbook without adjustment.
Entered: 10:16
